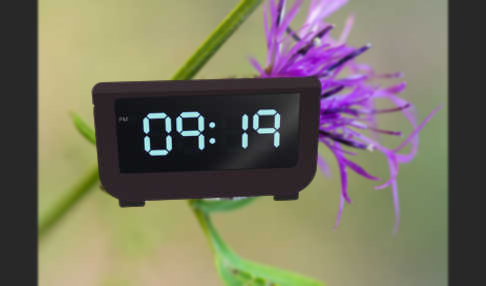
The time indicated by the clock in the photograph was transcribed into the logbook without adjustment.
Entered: 9:19
